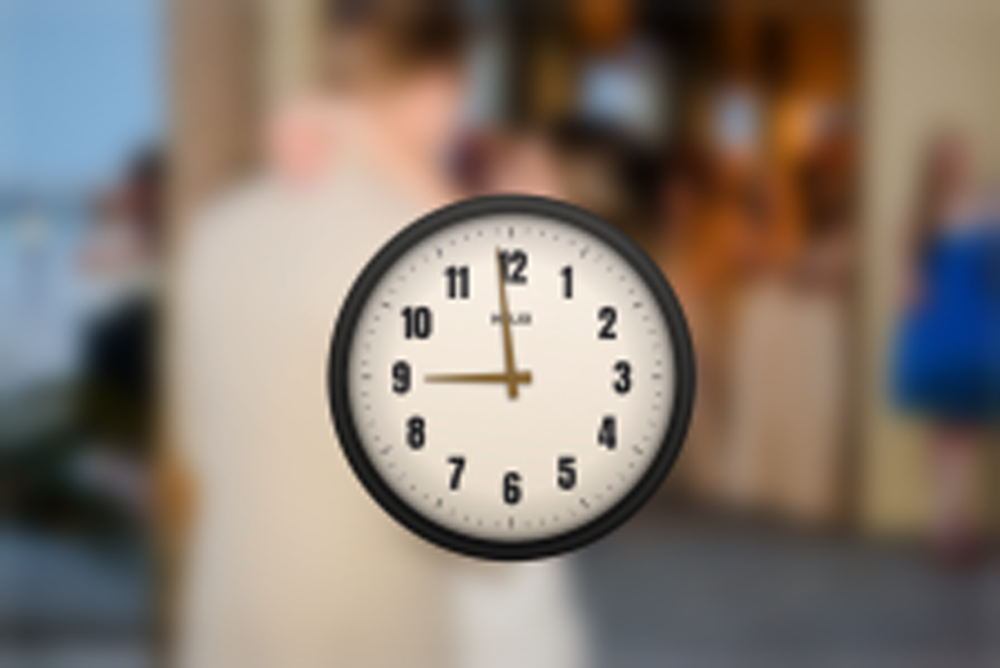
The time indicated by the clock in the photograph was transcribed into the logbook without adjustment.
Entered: 8:59
